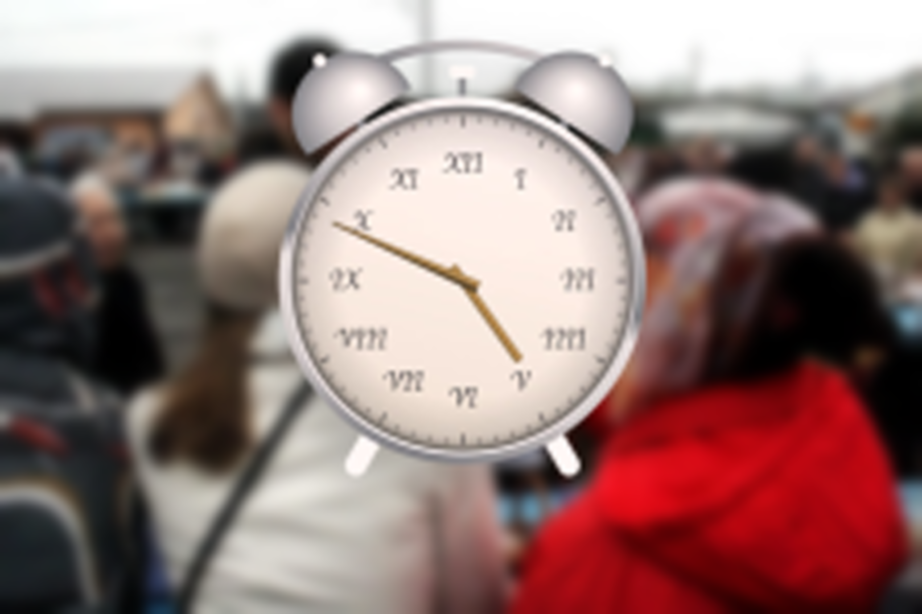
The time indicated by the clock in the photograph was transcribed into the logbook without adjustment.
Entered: 4:49
